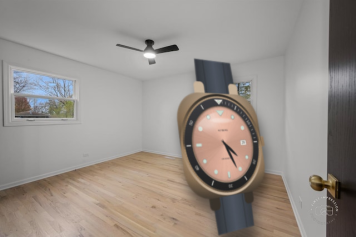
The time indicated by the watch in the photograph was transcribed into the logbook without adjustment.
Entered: 4:26
